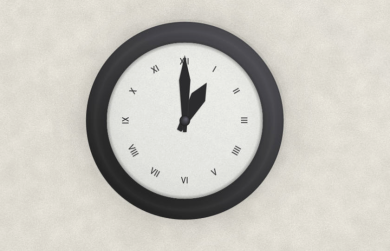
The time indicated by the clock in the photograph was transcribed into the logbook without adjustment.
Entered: 1:00
